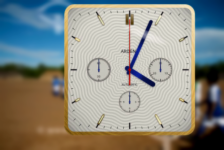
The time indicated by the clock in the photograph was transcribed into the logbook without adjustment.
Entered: 4:04
